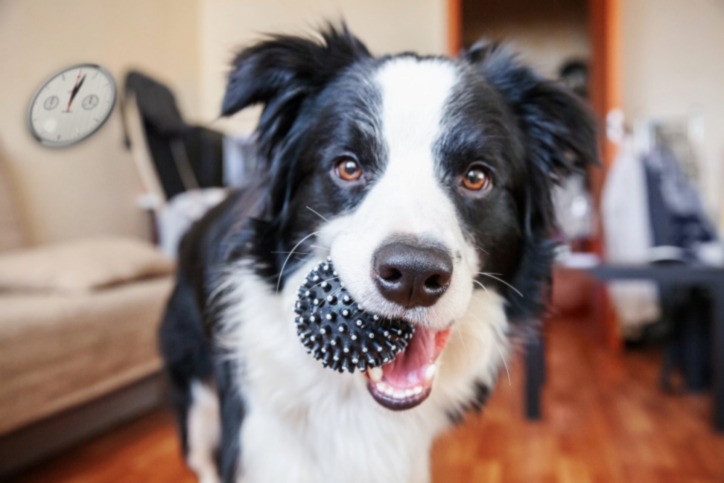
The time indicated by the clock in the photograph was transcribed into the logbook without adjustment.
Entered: 12:02
